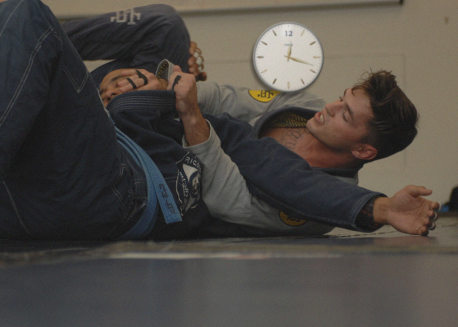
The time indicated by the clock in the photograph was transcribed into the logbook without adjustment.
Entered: 12:18
